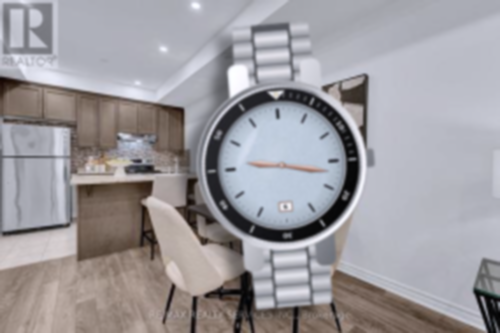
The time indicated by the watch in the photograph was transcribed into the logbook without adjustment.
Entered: 9:17
